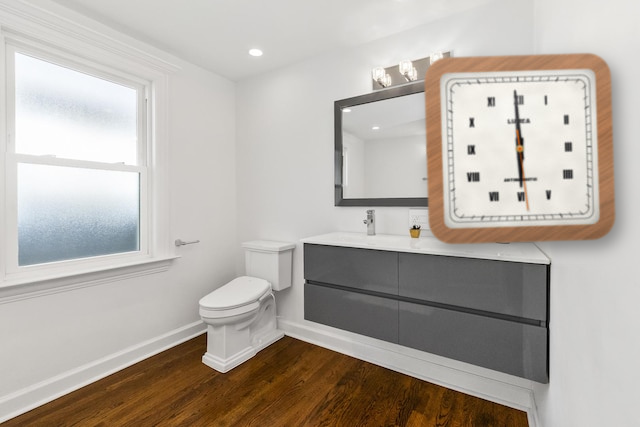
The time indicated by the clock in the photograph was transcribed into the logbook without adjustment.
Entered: 5:59:29
